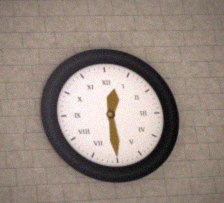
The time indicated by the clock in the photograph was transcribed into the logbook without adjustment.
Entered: 12:30
